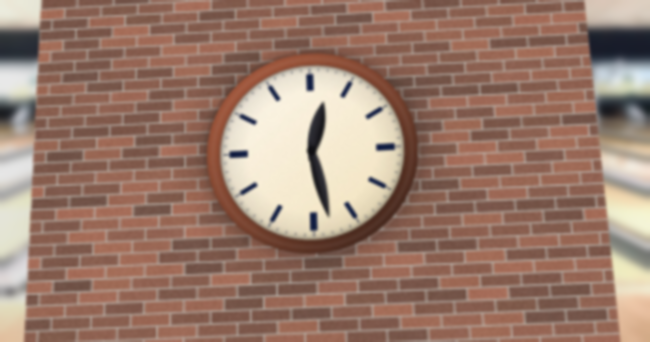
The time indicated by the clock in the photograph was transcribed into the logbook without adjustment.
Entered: 12:28
